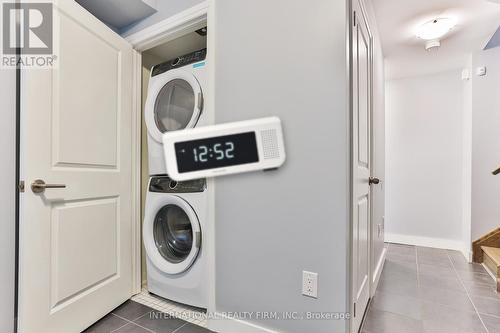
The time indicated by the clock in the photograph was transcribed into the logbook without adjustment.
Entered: 12:52
